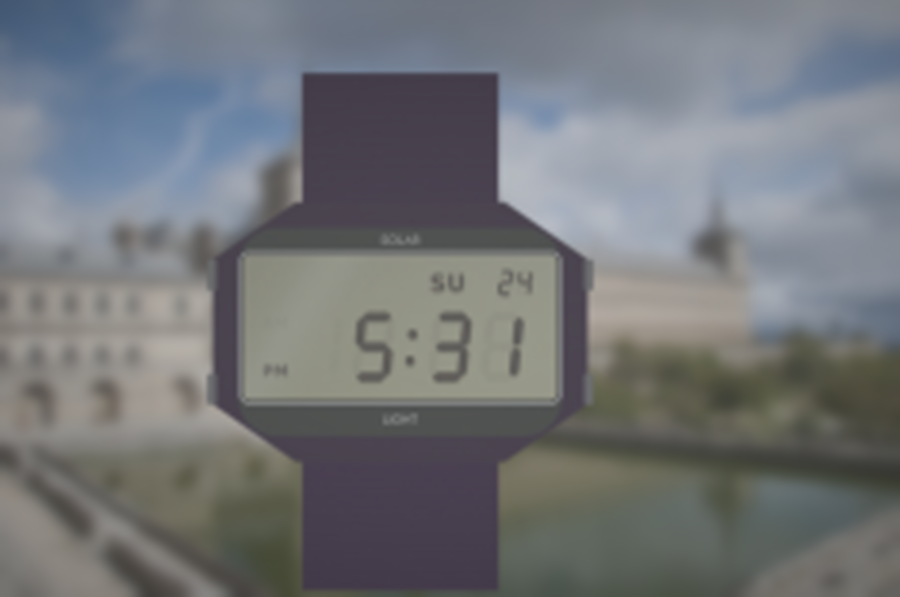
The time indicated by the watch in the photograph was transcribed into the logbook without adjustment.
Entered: 5:31
